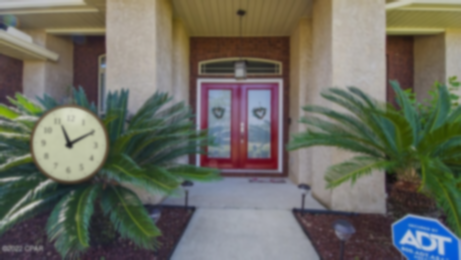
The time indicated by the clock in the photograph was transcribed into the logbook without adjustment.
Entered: 11:10
